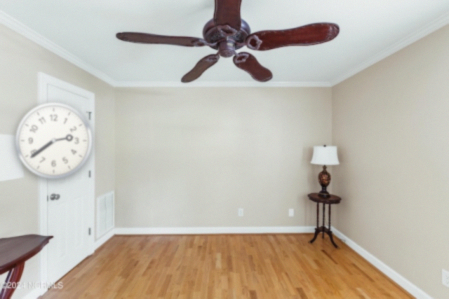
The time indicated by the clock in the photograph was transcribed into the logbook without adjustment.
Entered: 2:39
